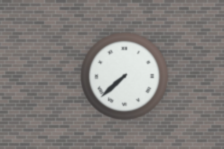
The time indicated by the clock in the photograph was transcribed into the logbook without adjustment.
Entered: 7:38
